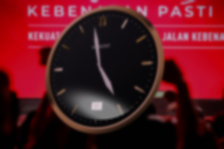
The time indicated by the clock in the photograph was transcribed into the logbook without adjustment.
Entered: 4:58
